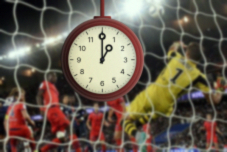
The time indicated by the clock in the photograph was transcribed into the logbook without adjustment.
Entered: 1:00
